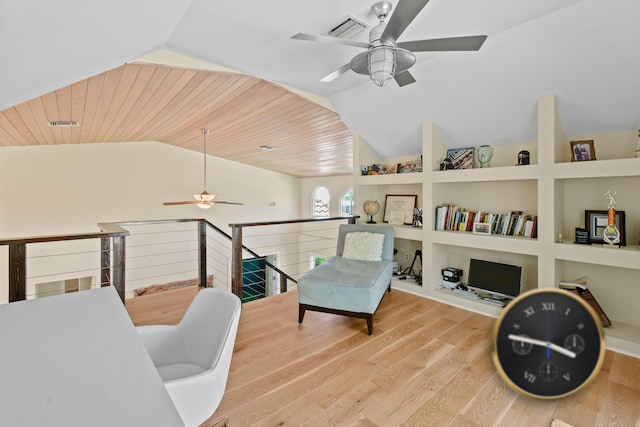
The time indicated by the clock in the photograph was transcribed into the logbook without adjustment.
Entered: 3:47
